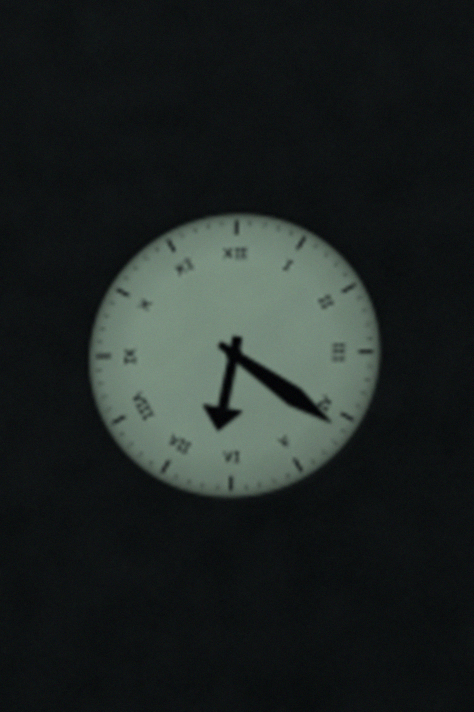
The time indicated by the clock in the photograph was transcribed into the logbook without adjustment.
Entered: 6:21
